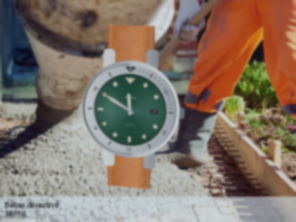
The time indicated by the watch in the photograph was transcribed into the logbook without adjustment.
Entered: 11:50
